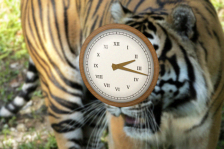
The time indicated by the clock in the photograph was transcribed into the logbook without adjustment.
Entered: 2:17
